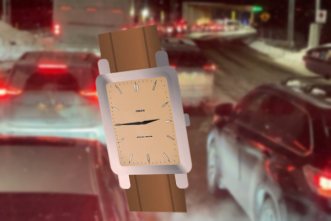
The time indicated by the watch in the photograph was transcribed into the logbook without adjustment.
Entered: 2:45
